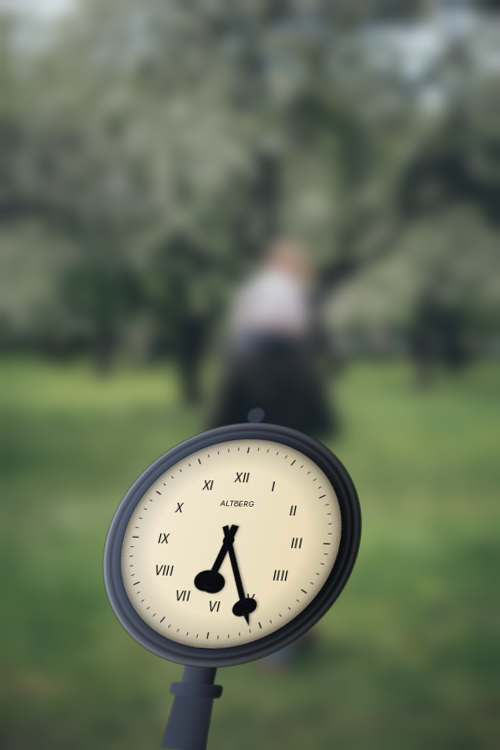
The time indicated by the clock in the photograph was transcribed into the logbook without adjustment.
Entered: 6:26
